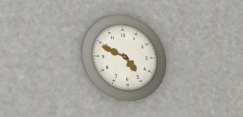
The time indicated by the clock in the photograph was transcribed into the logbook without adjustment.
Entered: 4:49
